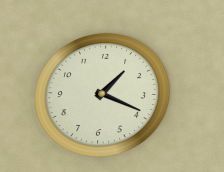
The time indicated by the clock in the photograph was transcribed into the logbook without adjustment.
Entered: 1:19
